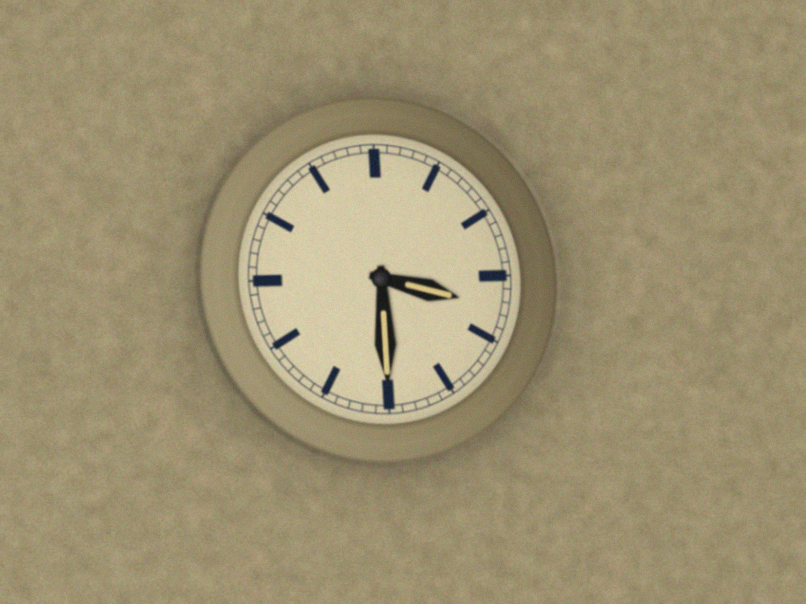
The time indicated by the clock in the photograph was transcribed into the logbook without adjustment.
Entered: 3:30
